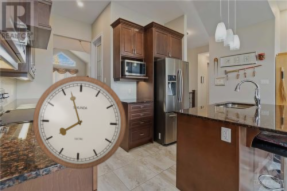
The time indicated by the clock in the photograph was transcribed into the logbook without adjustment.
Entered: 7:57
